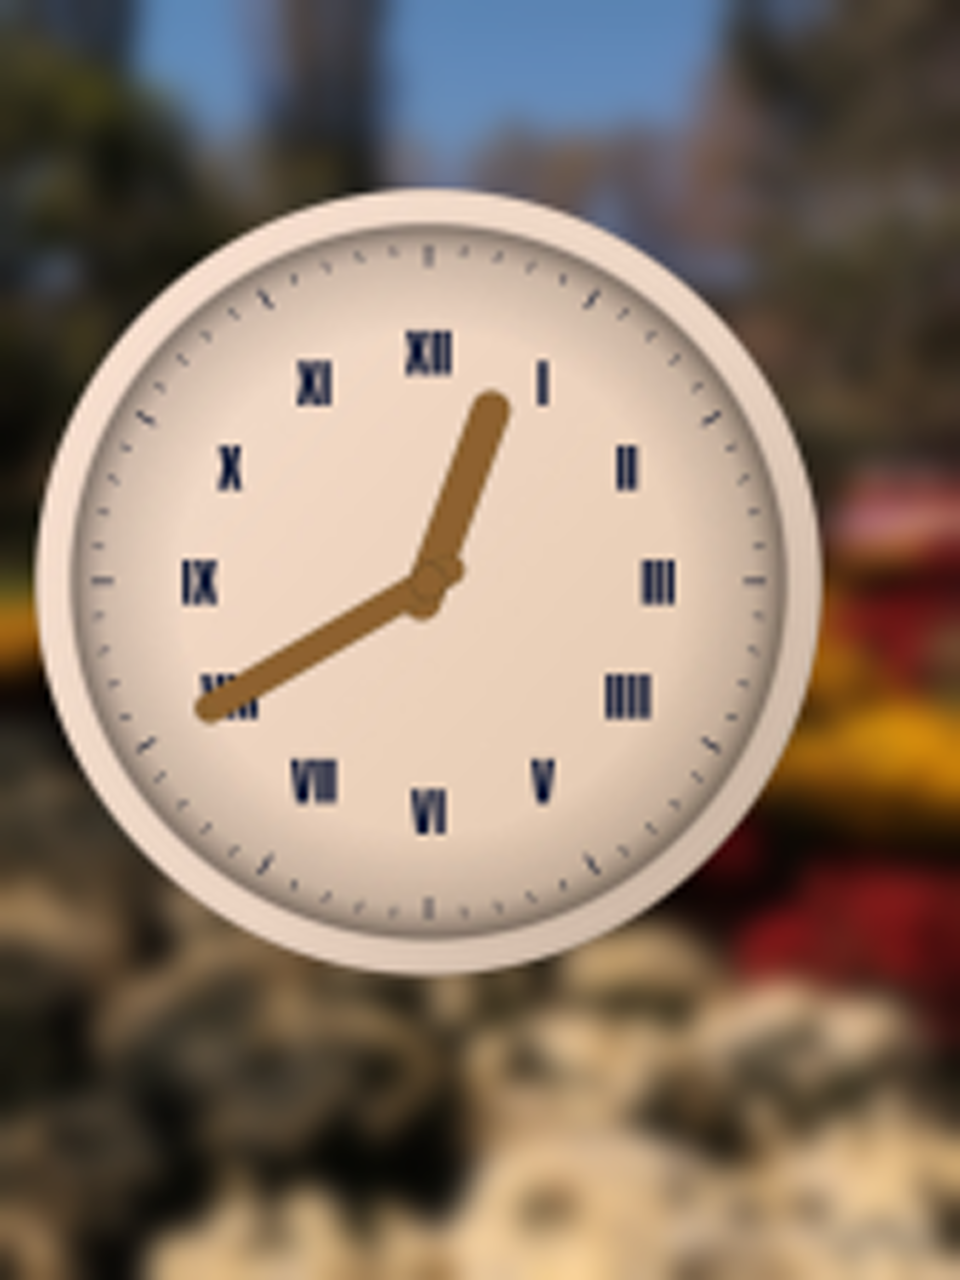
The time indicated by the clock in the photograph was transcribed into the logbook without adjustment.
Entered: 12:40
